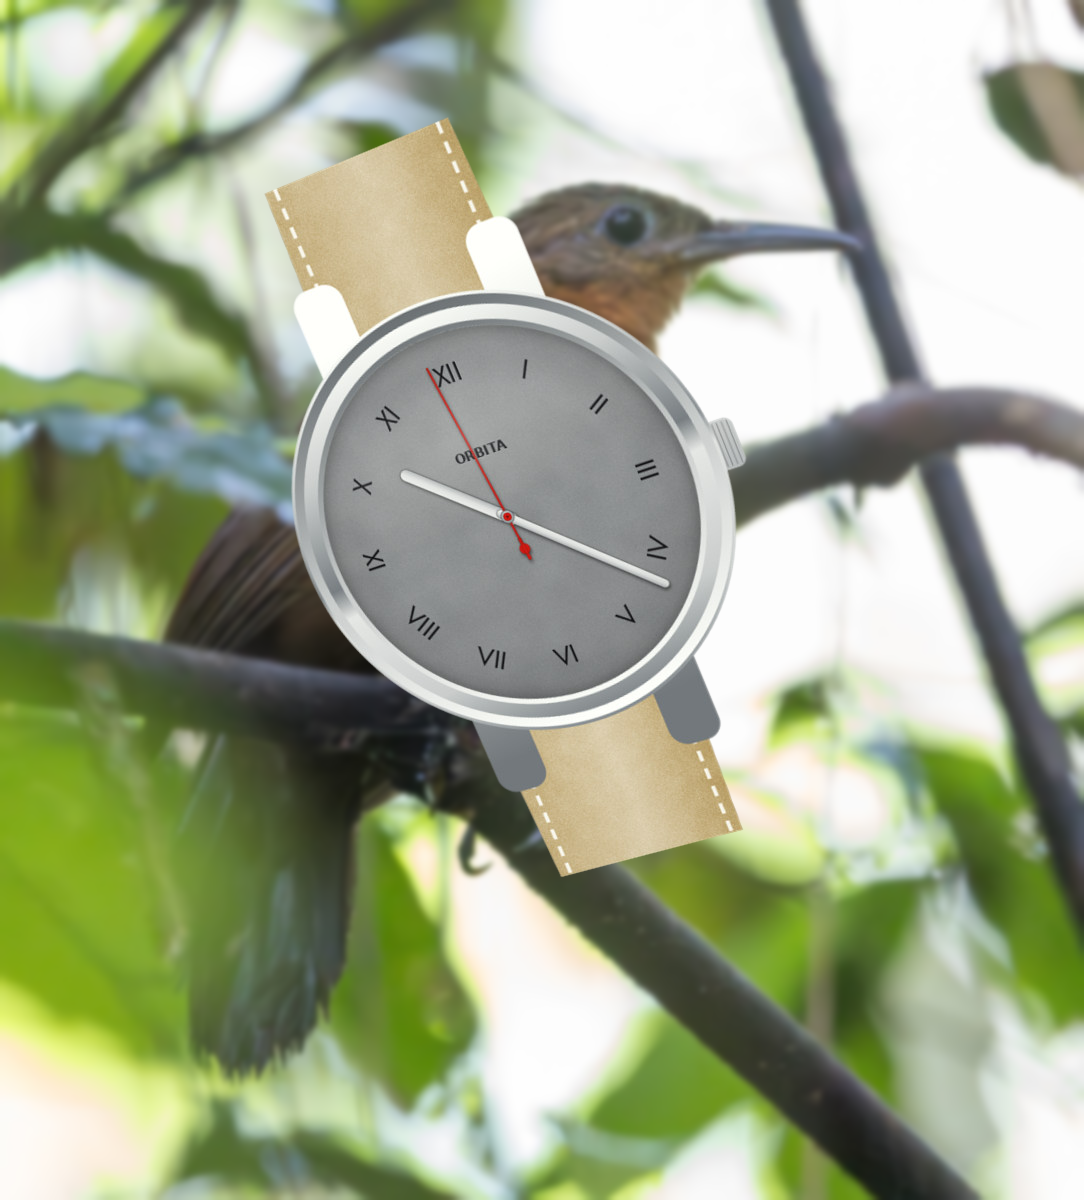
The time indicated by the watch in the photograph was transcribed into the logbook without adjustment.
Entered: 10:21:59
